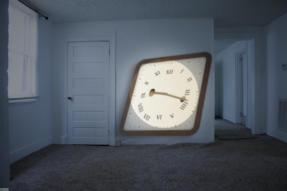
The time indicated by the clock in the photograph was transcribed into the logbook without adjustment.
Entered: 9:18
